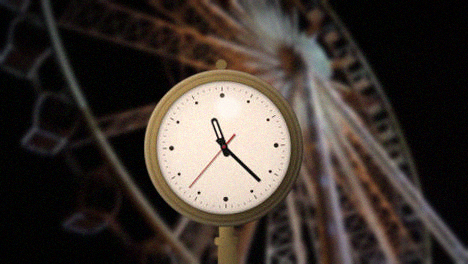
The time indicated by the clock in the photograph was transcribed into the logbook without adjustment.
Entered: 11:22:37
